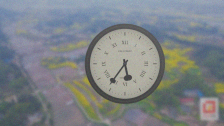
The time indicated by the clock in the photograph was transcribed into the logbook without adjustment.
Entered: 5:36
